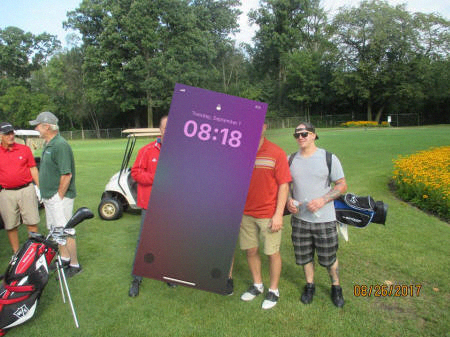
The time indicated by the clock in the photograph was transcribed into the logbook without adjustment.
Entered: 8:18
